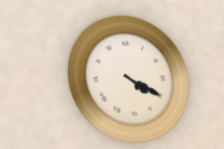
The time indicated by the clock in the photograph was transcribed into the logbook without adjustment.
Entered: 4:20
